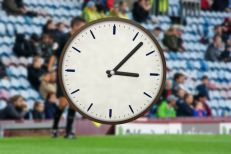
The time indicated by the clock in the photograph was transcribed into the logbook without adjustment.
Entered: 3:07
